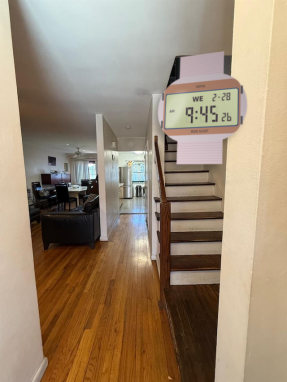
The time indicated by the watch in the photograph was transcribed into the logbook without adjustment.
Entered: 9:45
